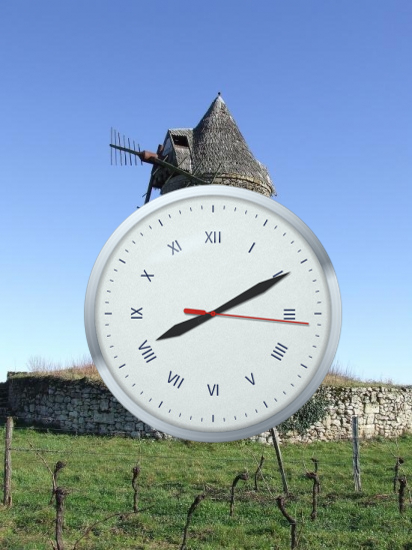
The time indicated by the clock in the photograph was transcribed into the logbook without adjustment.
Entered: 8:10:16
